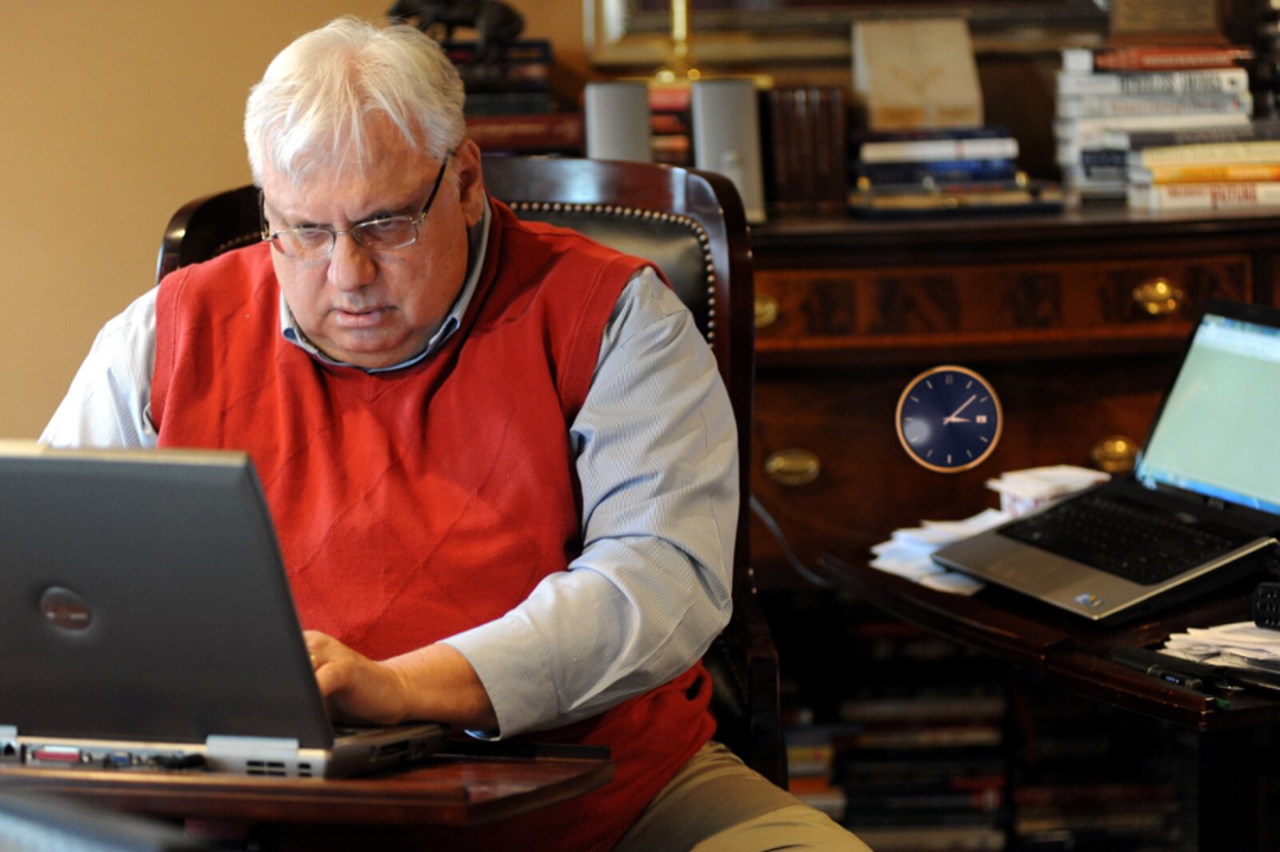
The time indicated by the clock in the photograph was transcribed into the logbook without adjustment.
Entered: 3:08
